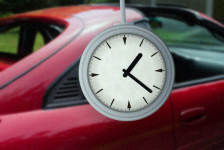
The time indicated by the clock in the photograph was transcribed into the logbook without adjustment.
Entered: 1:22
